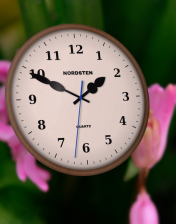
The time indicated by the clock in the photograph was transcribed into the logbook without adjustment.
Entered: 1:49:32
